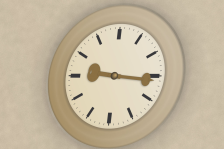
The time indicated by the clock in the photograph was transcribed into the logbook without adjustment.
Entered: 9:16
